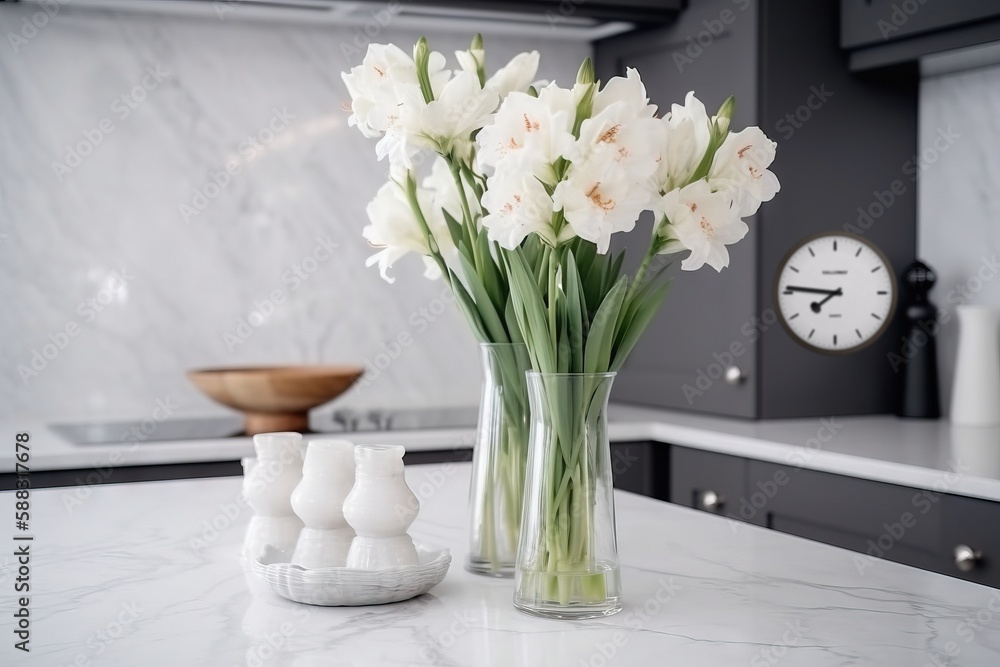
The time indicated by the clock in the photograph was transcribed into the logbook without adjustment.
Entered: 7:46
